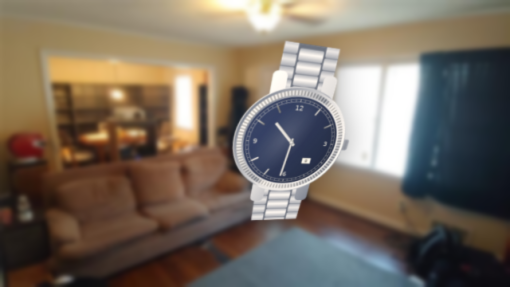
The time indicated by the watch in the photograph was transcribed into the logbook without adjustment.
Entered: 10:31
